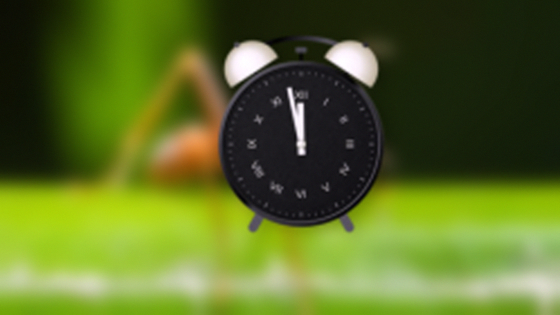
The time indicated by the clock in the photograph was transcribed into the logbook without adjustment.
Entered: 11:58
